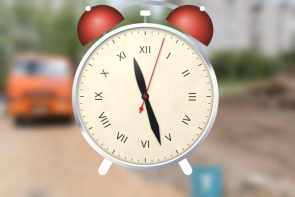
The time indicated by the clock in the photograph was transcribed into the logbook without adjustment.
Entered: 11:27:03
